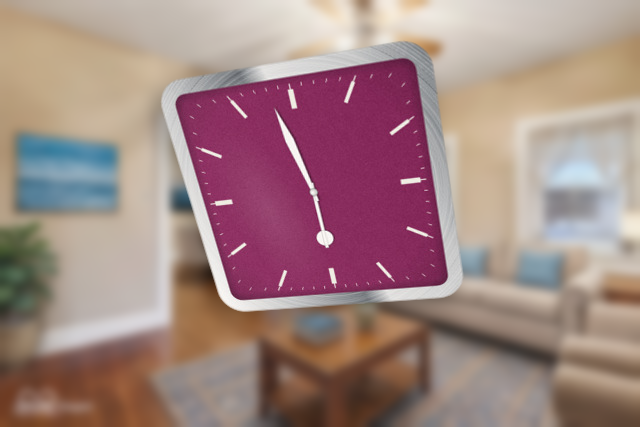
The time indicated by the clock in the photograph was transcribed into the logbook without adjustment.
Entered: 5:58
